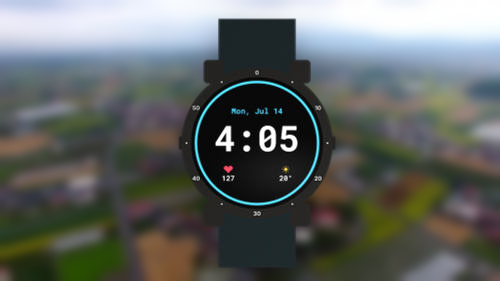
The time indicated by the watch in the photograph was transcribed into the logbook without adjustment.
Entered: 4:05
